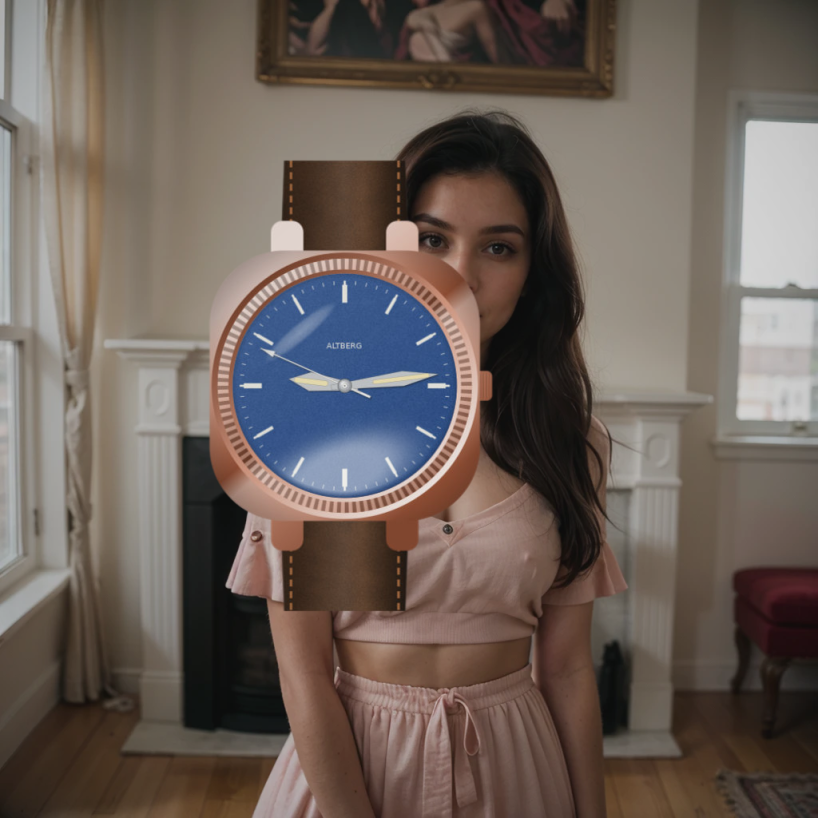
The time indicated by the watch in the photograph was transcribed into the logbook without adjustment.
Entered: 9:13:49
